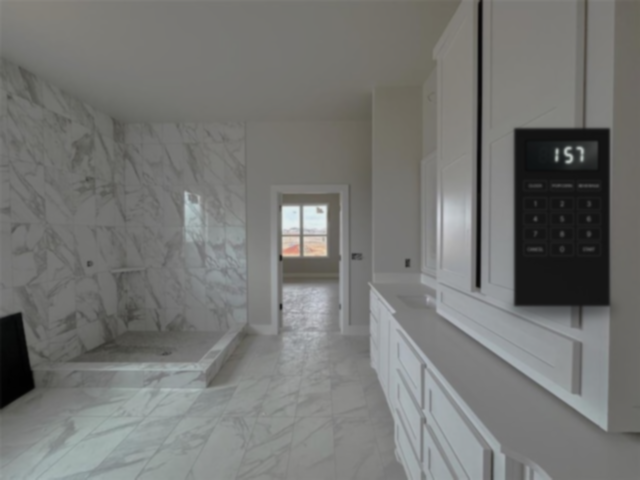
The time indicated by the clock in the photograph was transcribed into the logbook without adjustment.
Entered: 1:57
